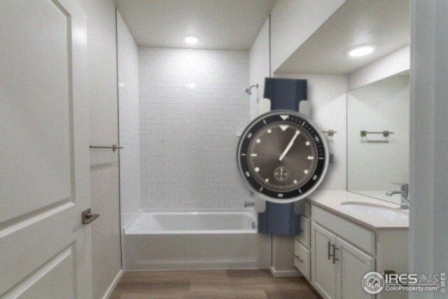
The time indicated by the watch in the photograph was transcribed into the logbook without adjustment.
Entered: 1:05
